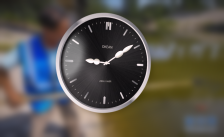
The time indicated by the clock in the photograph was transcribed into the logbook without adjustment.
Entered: 9:09
